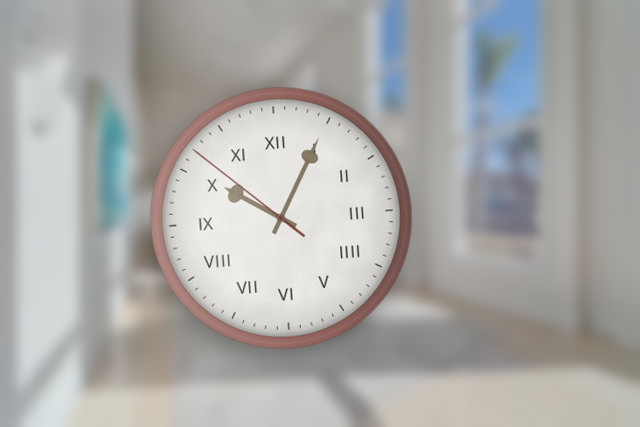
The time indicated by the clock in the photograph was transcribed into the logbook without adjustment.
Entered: 10:04:52
